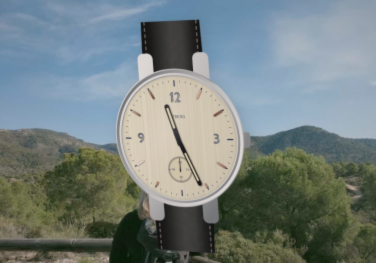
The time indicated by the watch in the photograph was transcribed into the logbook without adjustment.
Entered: 11:26
